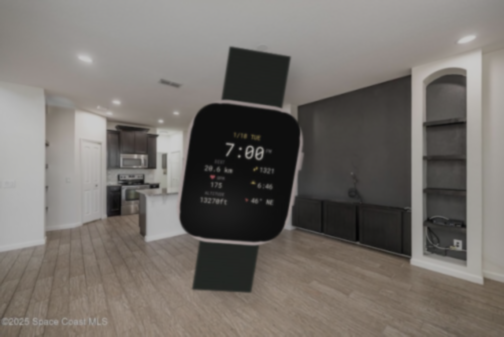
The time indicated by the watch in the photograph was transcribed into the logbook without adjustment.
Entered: 7:00
